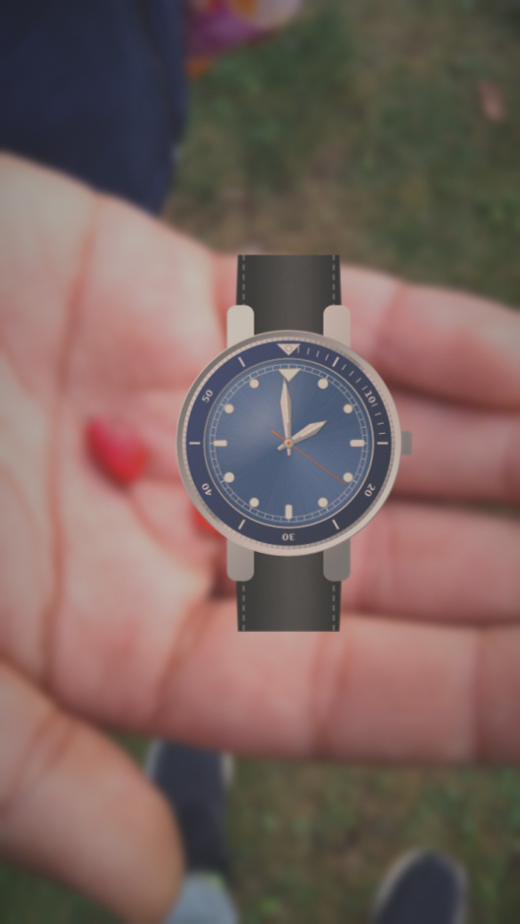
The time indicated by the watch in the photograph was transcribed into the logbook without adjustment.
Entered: 1:59:21
